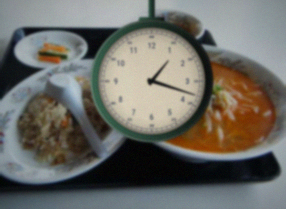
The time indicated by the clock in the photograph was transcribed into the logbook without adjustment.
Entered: 1:18
